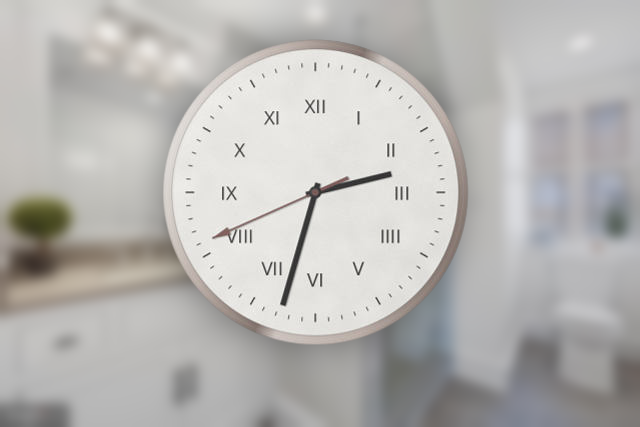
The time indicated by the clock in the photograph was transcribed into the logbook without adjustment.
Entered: 2:32:41
